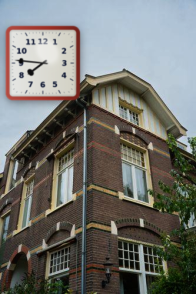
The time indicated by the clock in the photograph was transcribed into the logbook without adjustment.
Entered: 7:46
